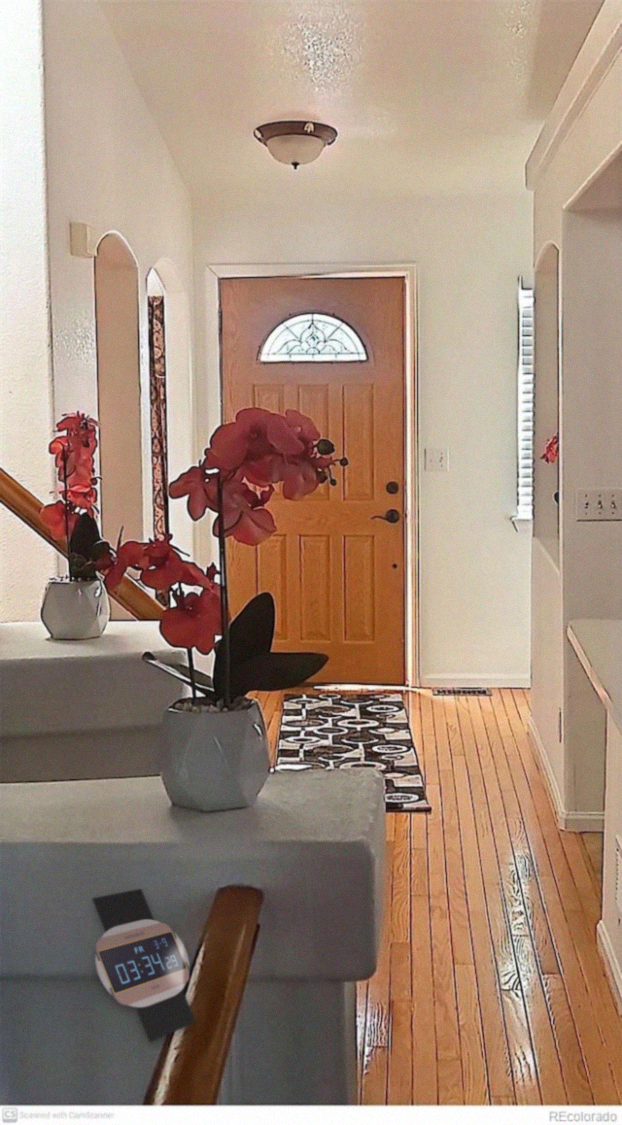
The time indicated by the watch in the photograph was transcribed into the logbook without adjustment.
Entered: 3:34:29
